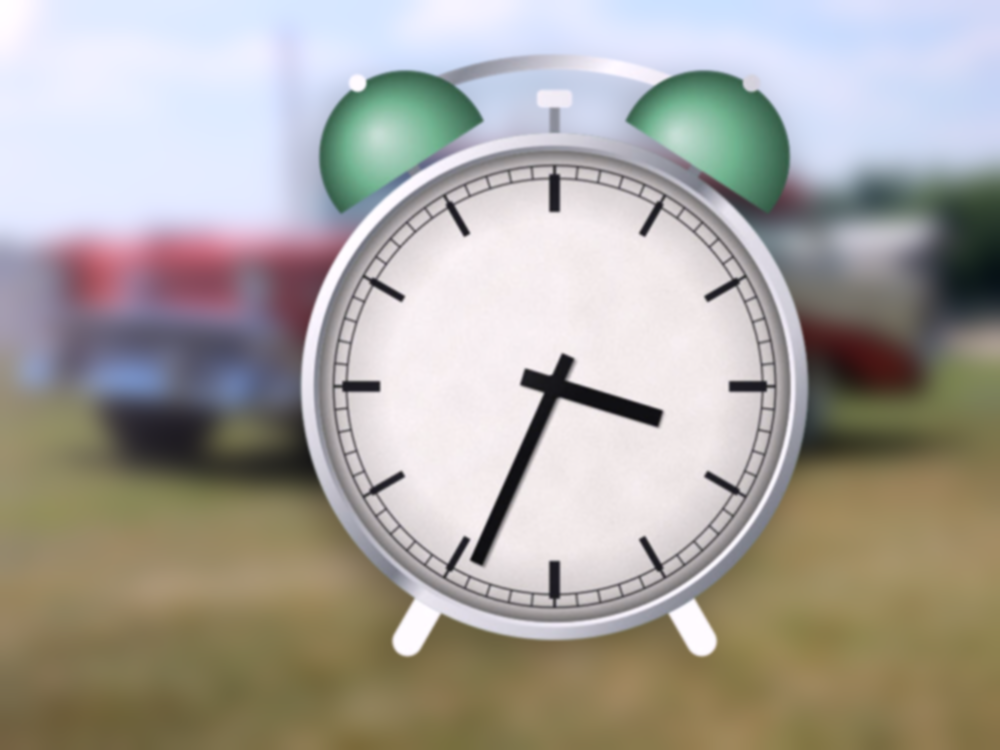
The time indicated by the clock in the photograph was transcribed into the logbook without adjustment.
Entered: 3:34
